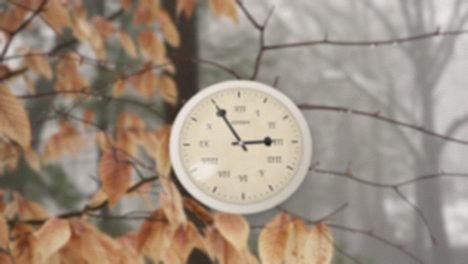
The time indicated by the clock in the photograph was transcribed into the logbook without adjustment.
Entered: 2:55
